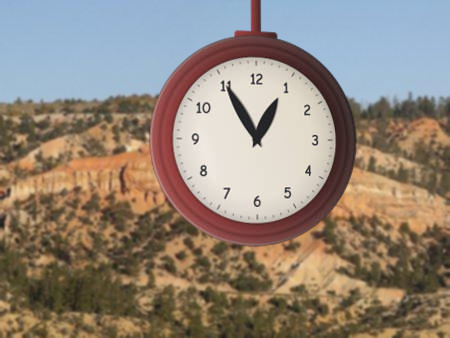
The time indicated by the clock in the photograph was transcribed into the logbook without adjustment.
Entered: 12:55
